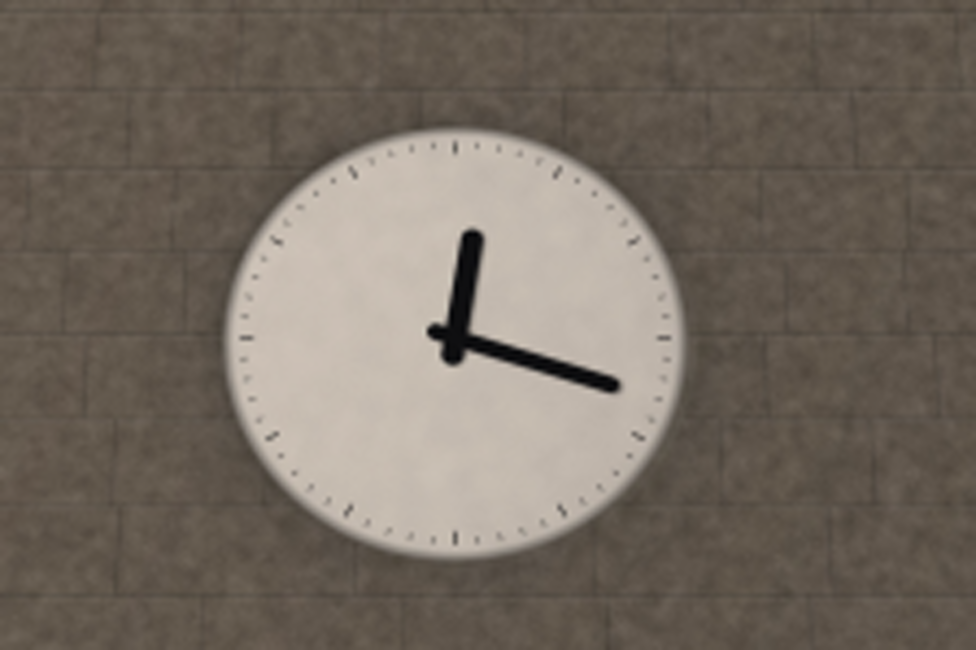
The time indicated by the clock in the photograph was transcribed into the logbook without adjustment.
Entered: 12:18
